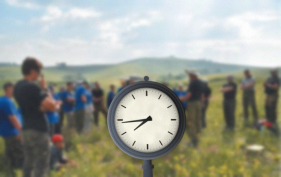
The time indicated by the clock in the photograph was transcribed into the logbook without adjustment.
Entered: 7:44
